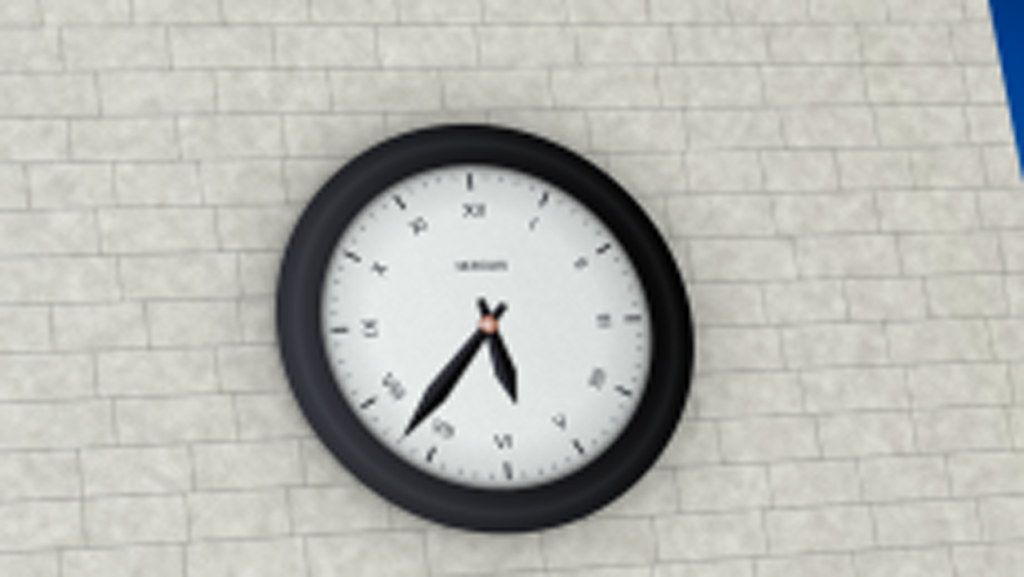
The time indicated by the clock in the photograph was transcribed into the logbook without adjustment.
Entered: 5:37
